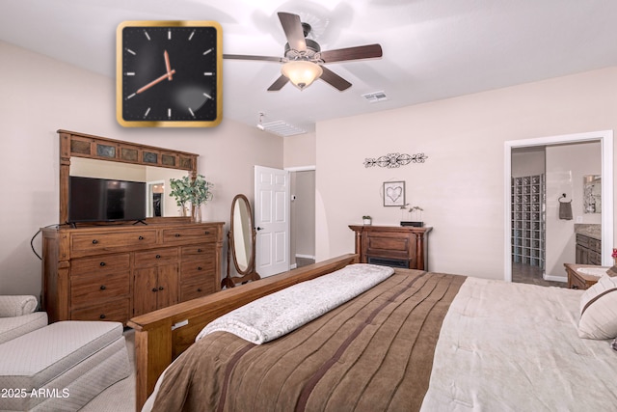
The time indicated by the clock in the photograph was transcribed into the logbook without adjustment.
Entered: 11:40
